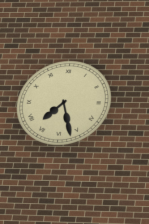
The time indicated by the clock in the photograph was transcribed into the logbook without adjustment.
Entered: 7:27
